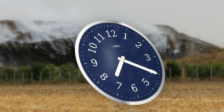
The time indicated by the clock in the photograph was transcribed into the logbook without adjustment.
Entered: 7:20
